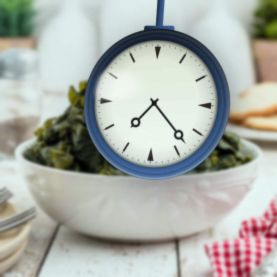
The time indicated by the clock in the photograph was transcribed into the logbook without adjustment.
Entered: 7:23
